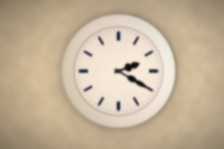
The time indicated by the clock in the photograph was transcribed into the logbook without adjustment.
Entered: 2:20
